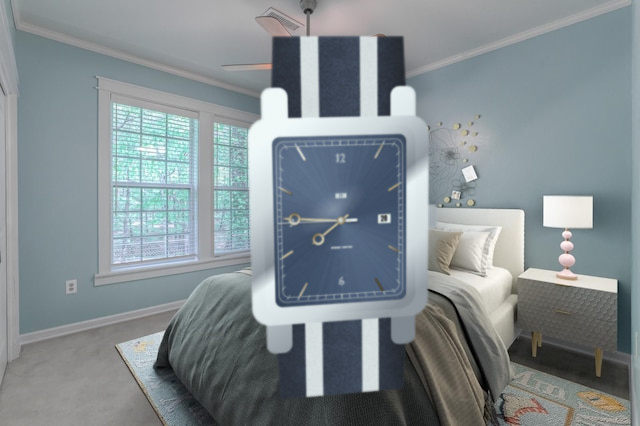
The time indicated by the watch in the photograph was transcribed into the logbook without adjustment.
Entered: 7:45:45
